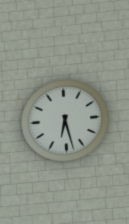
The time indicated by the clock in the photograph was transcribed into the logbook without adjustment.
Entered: 6:28
